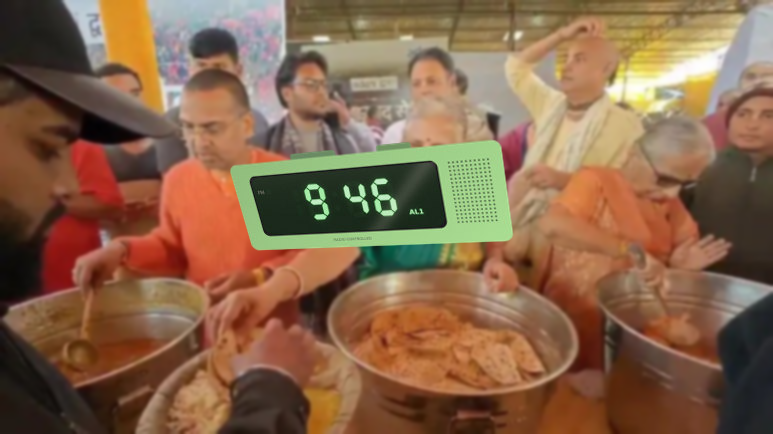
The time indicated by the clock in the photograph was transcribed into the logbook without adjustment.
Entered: 9:46
